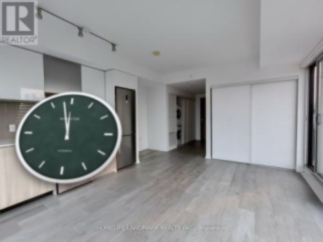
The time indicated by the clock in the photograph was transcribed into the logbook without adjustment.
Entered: 11:58
